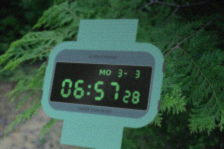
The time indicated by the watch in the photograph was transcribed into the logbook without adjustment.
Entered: 6:57:28
